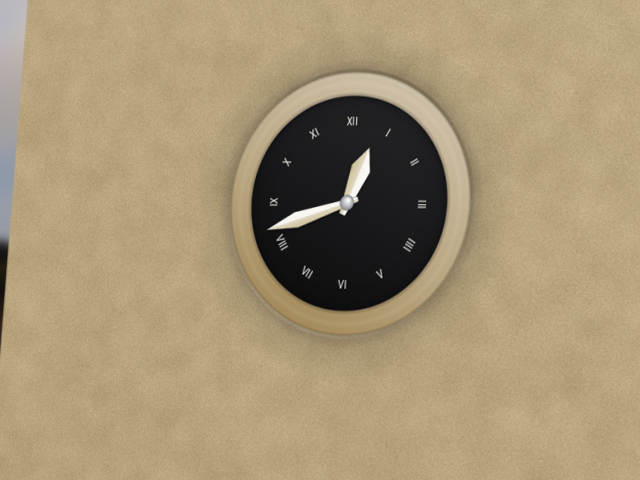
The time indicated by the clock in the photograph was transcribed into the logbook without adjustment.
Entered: 12:42
